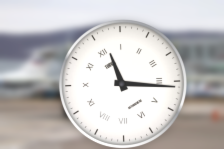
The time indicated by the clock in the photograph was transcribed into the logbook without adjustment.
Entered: 12:21
